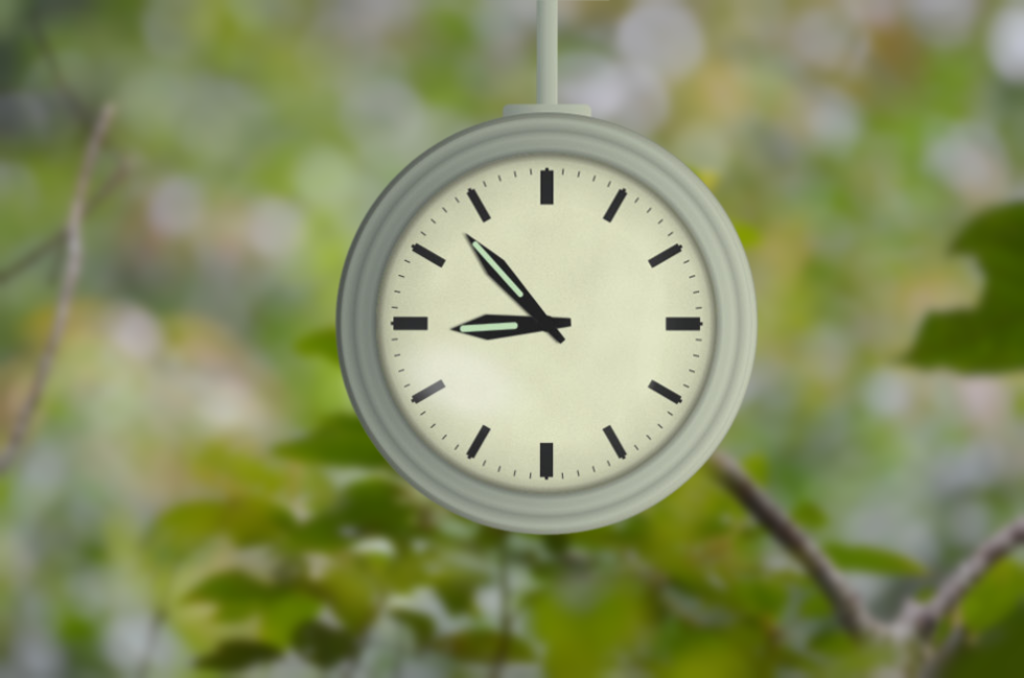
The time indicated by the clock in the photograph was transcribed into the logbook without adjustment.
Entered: 8:53
